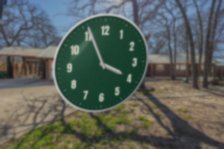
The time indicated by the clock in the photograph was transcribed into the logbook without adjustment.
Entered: 3:56
